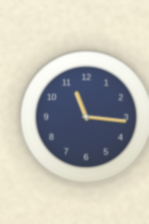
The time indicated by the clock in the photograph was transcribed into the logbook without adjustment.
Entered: 11:16
